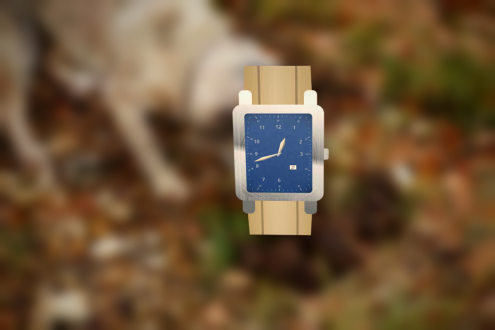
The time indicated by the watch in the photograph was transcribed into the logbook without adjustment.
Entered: 12:42
